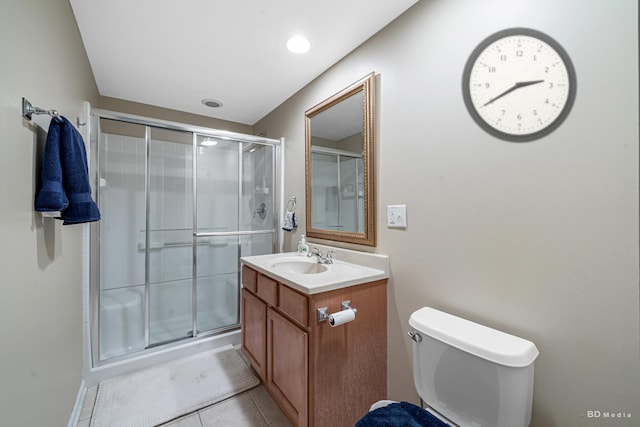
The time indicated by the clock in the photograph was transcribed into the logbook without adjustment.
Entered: 2:40
